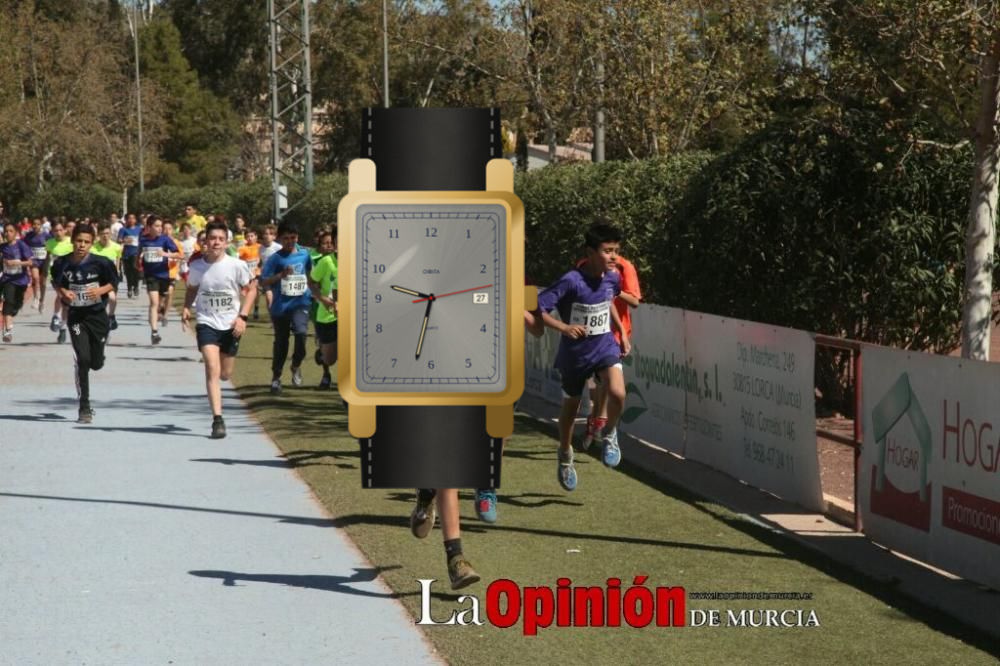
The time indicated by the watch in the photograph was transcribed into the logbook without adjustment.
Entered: 9:32:13
